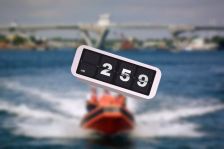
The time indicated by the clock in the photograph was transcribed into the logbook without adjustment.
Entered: 2:59
